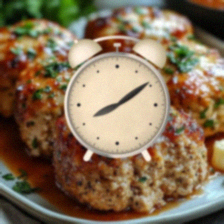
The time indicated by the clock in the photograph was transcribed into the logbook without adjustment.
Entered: 8:09
